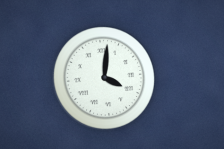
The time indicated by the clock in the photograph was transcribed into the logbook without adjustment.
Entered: 4:02
